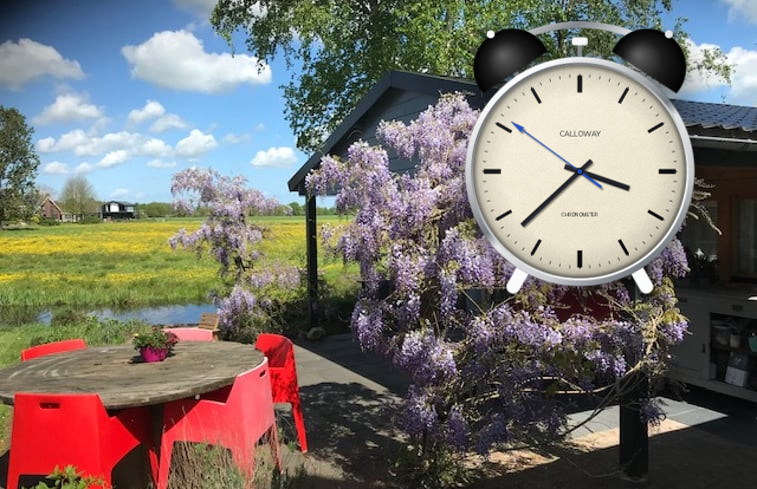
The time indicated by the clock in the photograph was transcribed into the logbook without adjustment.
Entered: 3:37:51
